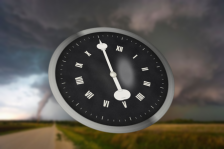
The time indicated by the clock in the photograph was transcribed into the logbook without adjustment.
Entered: 4:55
